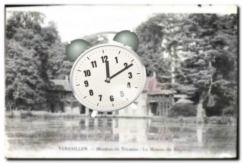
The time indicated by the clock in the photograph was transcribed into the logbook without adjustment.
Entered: 12:11
